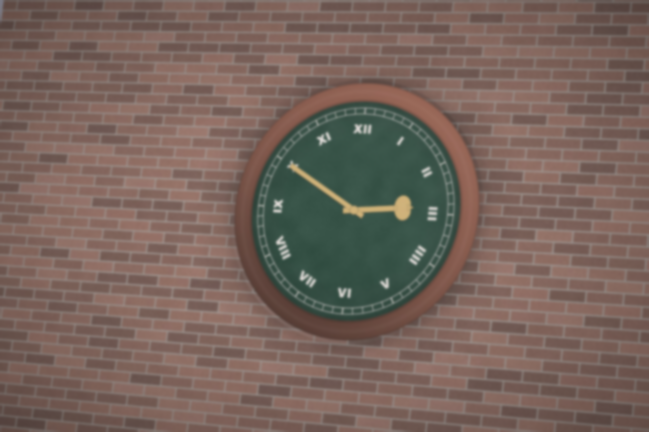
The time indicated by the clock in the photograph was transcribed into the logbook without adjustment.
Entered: 2:50
